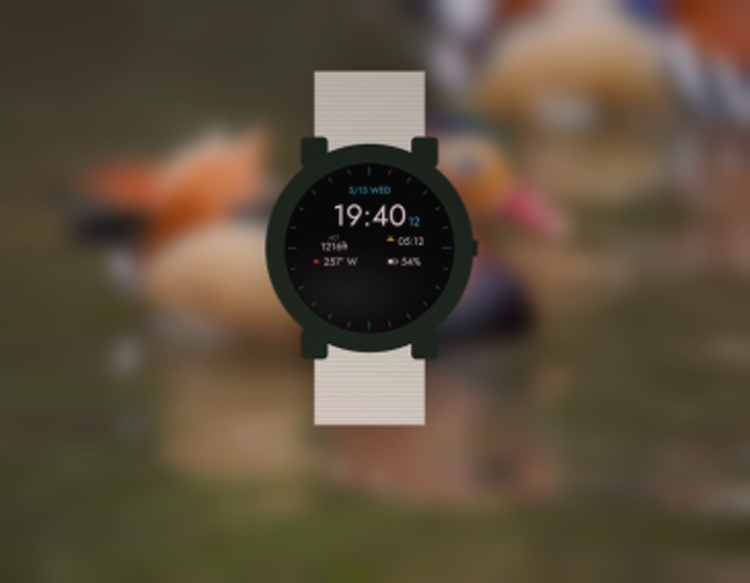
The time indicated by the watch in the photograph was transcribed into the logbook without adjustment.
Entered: 19:40
